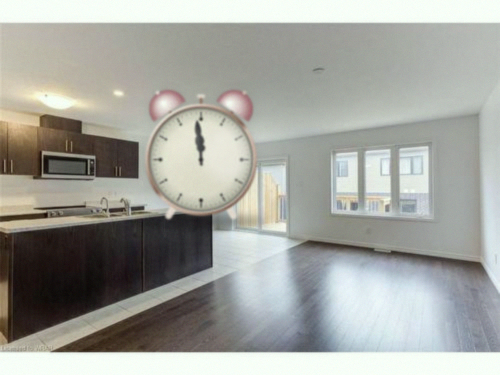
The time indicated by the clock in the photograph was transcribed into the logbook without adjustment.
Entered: 11:59
